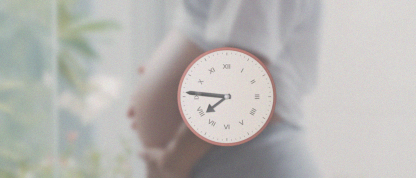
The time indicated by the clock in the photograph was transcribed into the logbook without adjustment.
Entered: 7:46
